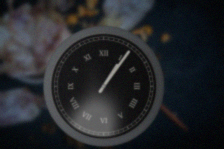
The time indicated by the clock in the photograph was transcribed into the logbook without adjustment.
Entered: 1:06
